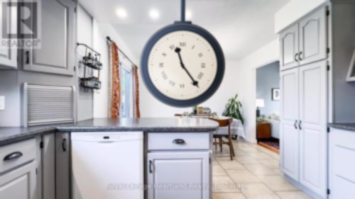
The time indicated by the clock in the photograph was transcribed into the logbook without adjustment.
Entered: 11:24
